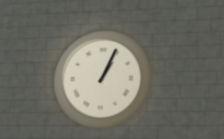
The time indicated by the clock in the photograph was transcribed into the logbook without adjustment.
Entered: 1:04
